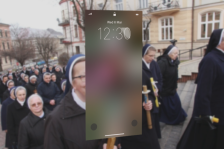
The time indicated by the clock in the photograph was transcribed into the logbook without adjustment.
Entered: 12:30
